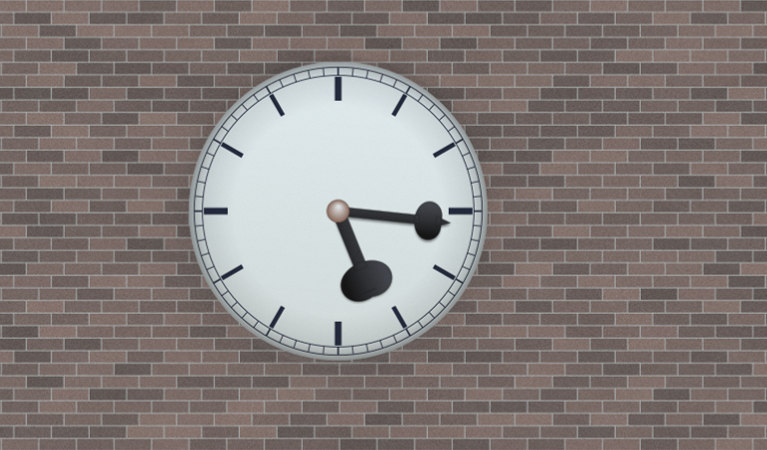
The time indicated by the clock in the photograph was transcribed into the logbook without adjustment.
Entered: 5:16
